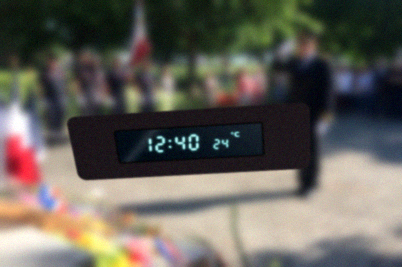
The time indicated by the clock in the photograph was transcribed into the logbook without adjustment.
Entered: 12:40
